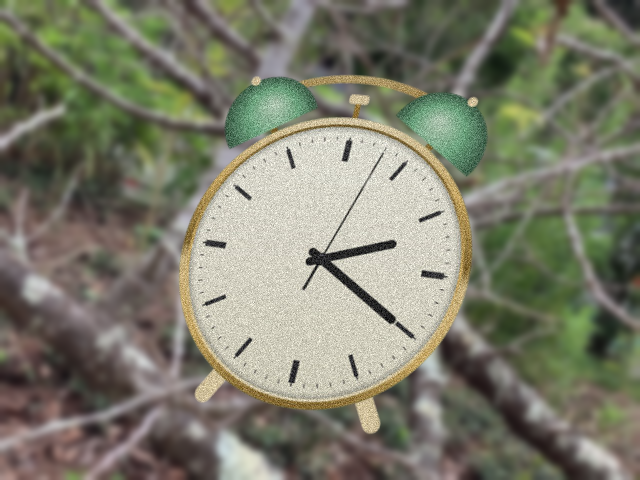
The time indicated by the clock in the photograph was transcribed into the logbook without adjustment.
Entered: 2:20:03
